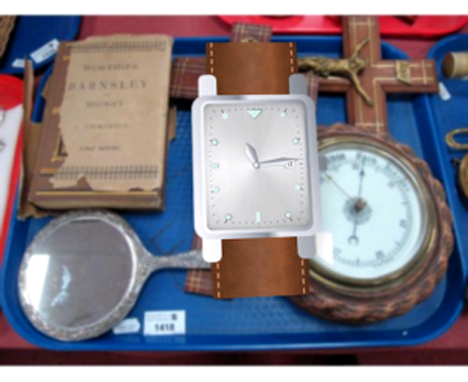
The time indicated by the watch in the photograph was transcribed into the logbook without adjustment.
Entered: 11:14
